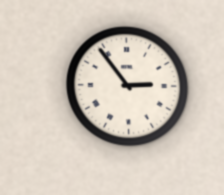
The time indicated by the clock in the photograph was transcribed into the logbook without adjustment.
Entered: 2:54
